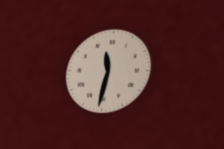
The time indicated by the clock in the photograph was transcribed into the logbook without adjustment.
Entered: 11:31
